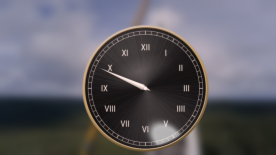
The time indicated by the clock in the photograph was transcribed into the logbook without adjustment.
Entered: 9:49
